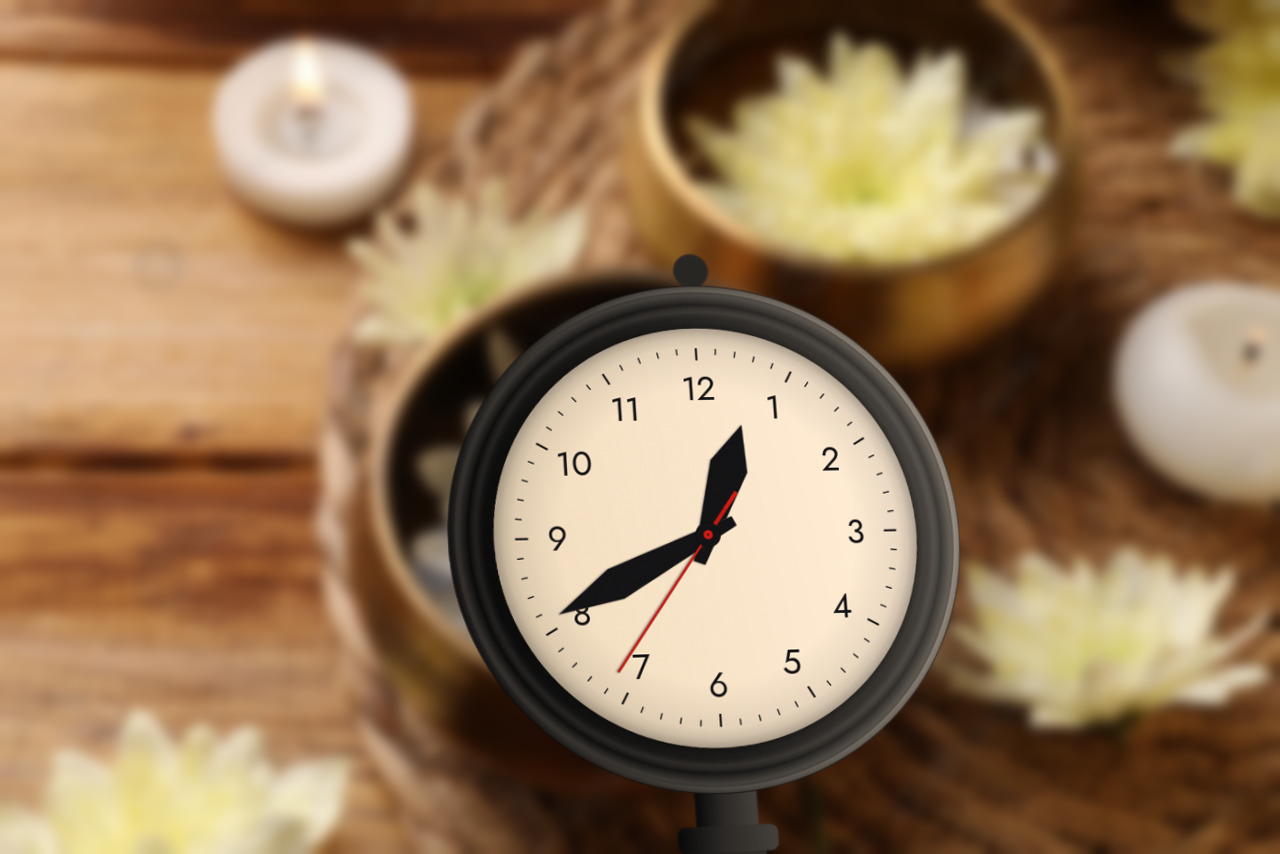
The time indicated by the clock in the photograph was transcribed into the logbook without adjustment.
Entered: 12:40:36
